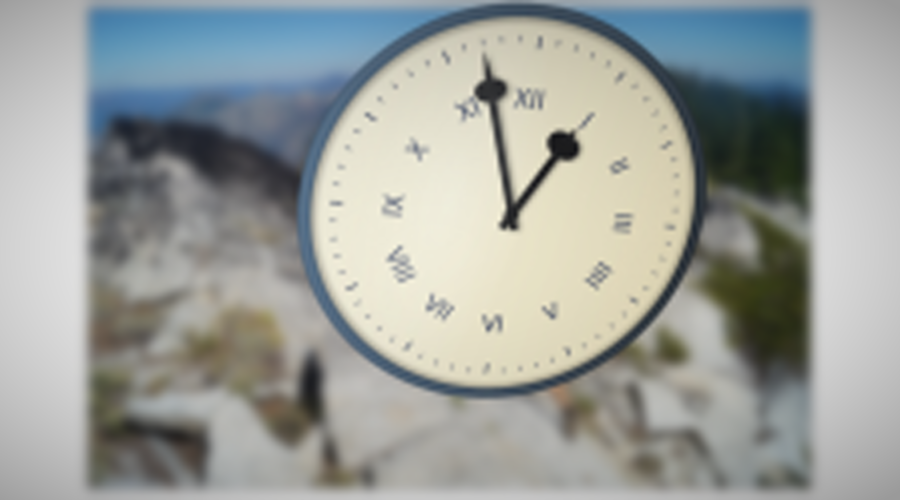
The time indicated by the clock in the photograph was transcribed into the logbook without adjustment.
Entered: 12:57
